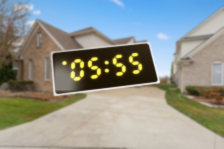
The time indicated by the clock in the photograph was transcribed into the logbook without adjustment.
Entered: 5:55
